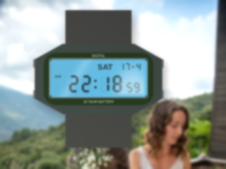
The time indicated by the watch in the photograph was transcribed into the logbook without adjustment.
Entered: 22:18:59
